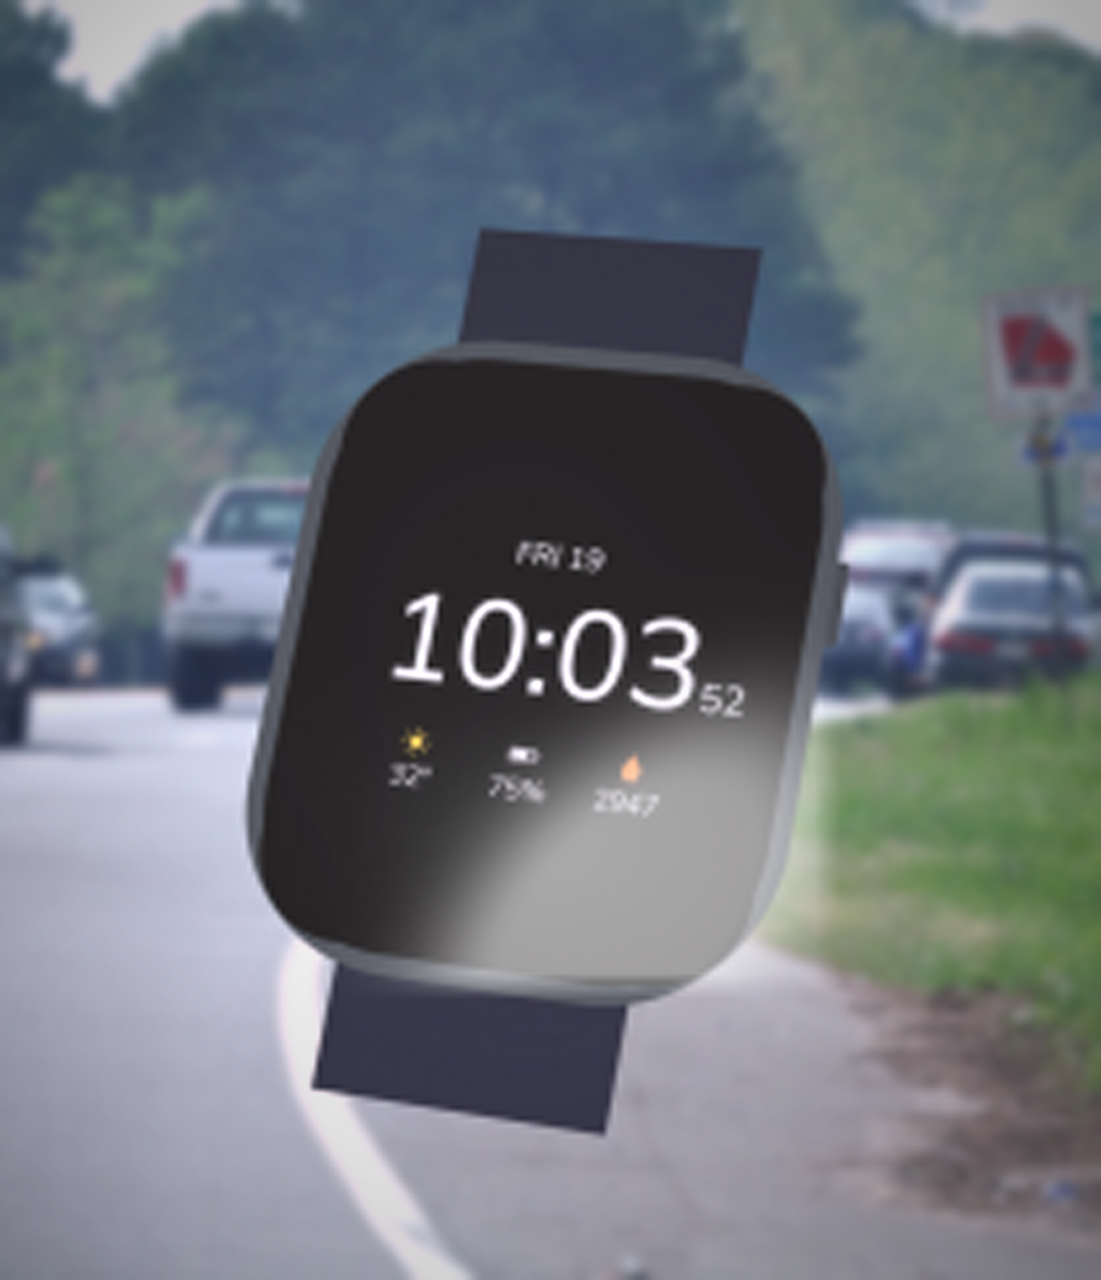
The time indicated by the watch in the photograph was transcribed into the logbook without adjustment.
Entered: 10:03:52
